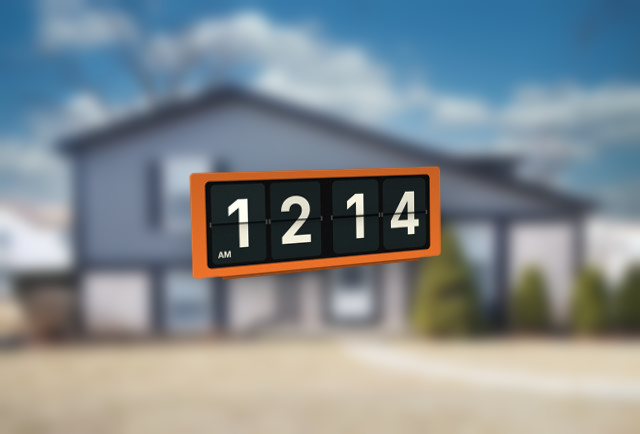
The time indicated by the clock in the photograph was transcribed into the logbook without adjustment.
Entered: 12:14
